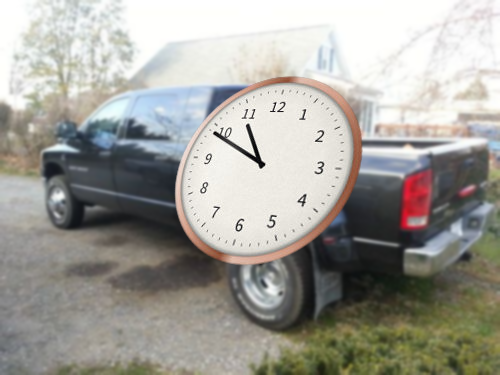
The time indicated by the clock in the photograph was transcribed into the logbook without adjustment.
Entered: 10:49
